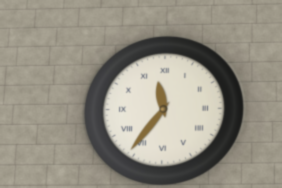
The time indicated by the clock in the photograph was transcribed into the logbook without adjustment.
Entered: 11:36
